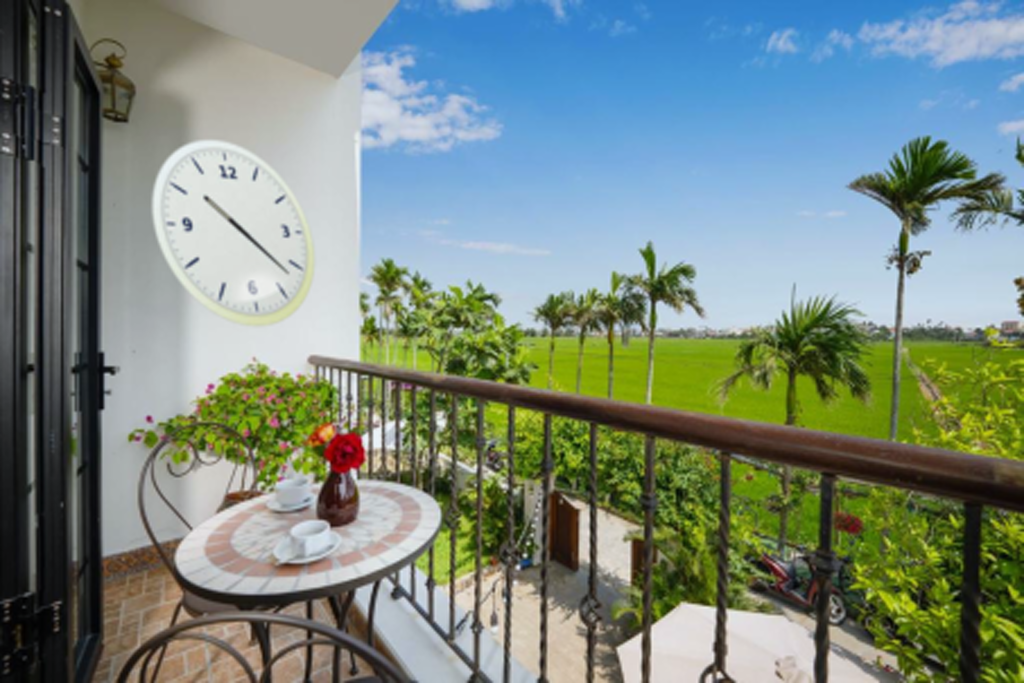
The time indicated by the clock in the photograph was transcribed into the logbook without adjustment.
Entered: 10:22
